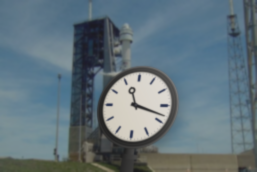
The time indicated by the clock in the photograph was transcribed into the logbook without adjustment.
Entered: 11:18
